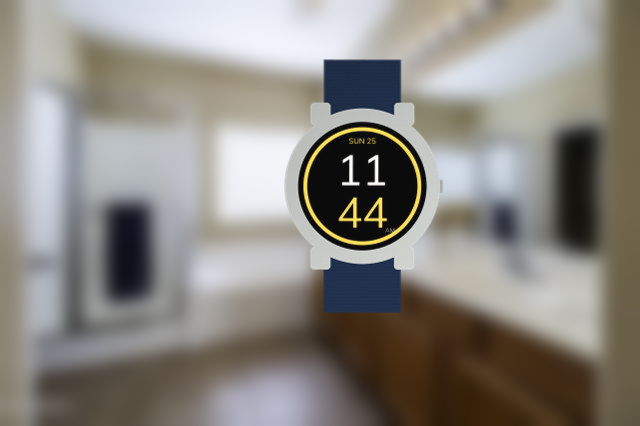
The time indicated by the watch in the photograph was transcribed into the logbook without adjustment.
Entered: 11:44
